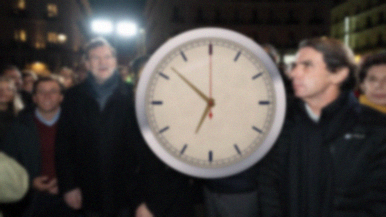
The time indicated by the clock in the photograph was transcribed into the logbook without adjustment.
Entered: 6:52:00
